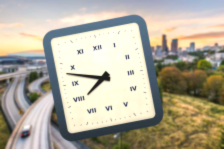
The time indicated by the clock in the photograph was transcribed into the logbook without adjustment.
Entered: 7:48
